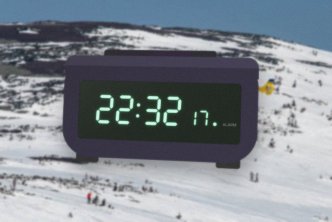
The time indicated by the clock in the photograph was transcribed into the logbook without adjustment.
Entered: 22:32:17
